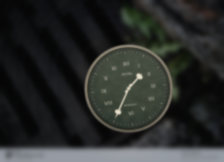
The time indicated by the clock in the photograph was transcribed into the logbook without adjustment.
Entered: 1:35
